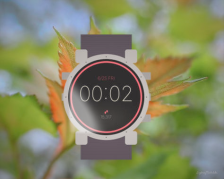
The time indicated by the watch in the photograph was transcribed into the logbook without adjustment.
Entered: 0:02
